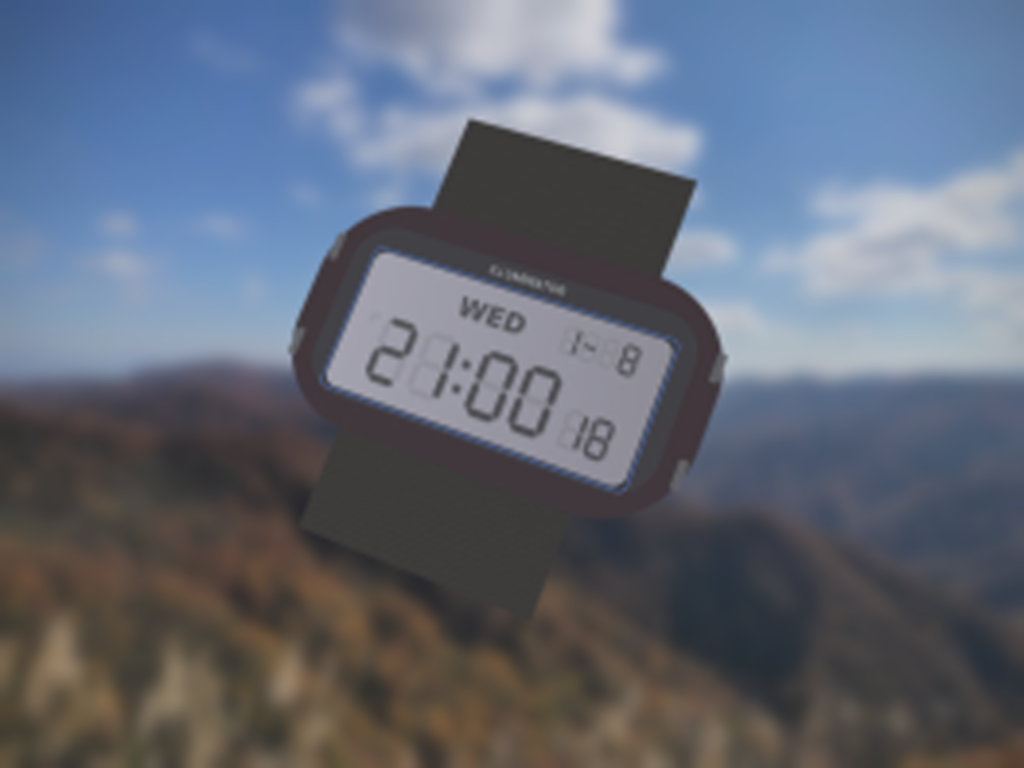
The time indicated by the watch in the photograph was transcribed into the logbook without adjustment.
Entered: 21:00:18
